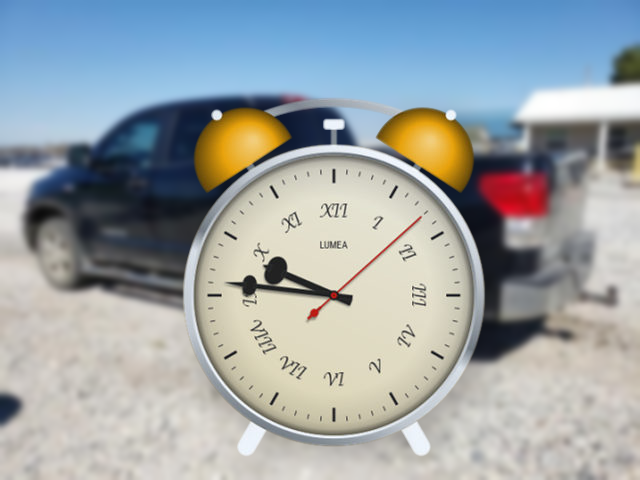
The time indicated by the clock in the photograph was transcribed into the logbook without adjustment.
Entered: 9:46:08
